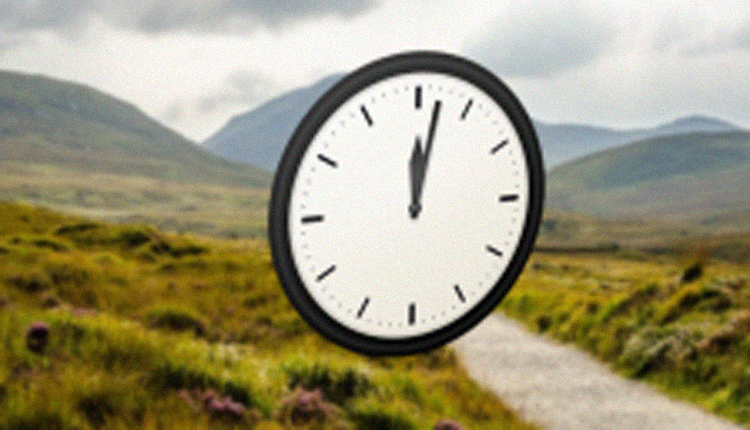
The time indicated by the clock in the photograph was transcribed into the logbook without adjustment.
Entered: 12:02
